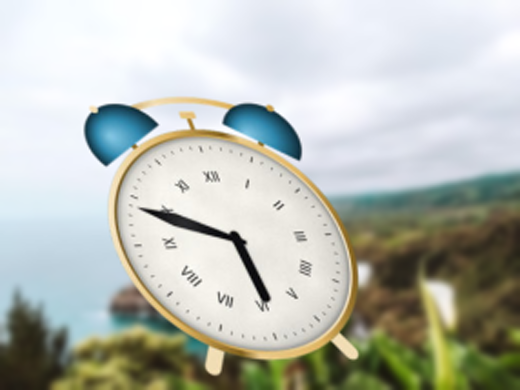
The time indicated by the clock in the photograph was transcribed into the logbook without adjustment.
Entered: 5:49
